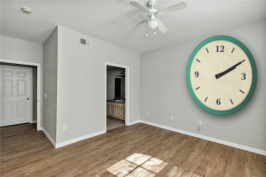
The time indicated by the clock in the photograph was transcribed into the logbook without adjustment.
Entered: 2:10
